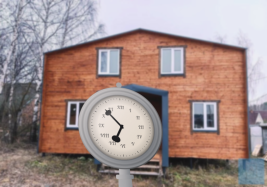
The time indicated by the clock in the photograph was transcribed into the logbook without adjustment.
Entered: 6:53
